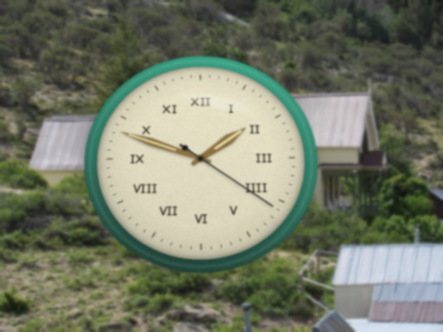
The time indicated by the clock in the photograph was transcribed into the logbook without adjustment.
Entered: 1:48:21
